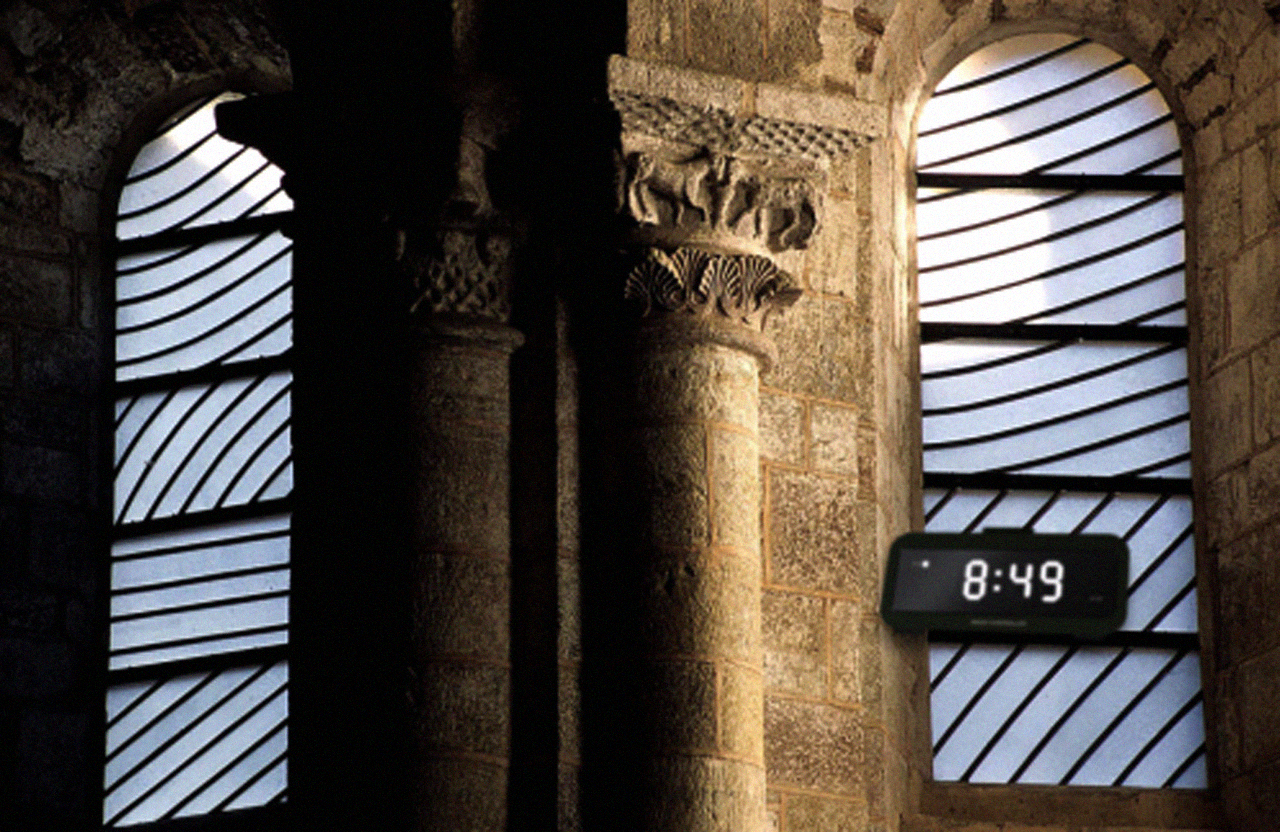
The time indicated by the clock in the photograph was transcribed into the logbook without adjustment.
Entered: 8:49
